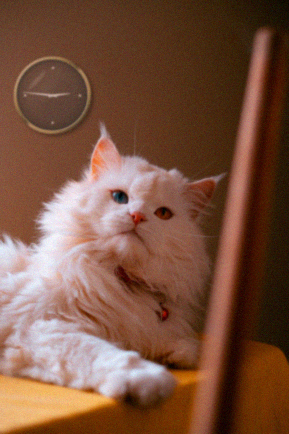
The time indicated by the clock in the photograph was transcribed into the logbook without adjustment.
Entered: 2:46
